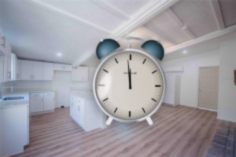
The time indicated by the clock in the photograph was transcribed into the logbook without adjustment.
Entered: 11:59
